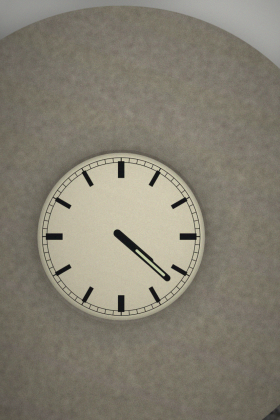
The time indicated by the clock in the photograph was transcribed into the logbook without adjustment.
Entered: 4:22
